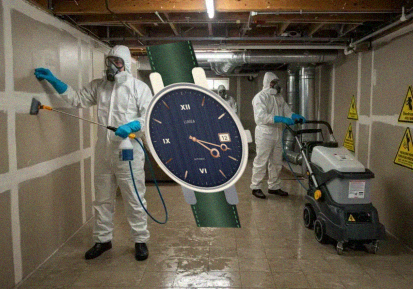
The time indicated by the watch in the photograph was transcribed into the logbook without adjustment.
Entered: 4:18
